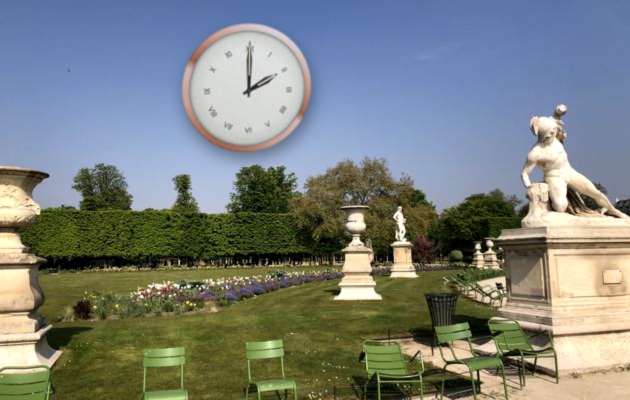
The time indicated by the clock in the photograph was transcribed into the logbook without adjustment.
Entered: 2:00
